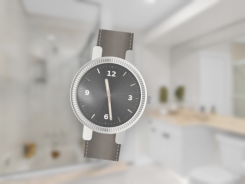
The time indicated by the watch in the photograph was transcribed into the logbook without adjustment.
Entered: 11:28
